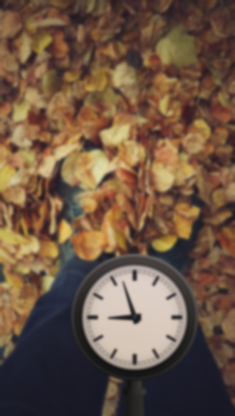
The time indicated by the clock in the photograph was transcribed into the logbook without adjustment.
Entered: 8:57
